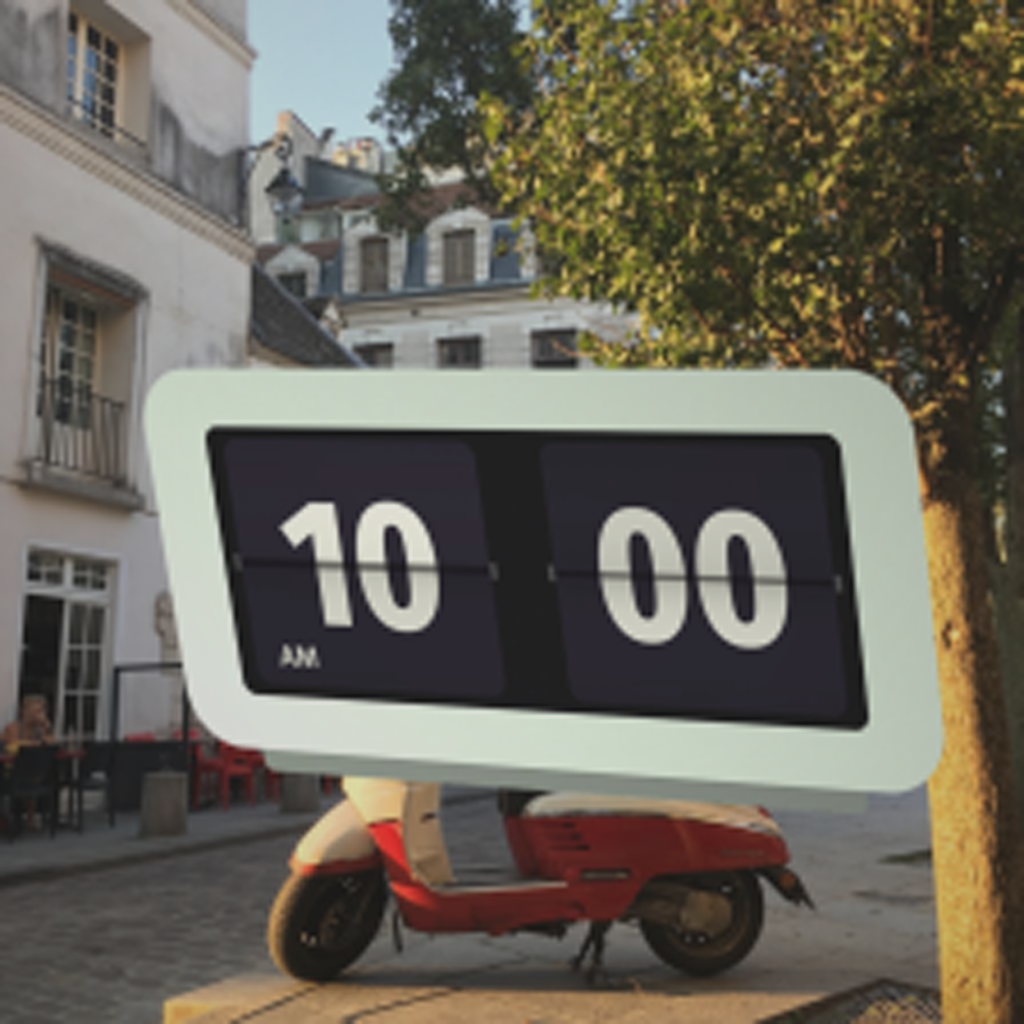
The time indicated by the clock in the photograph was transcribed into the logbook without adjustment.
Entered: 10:00
